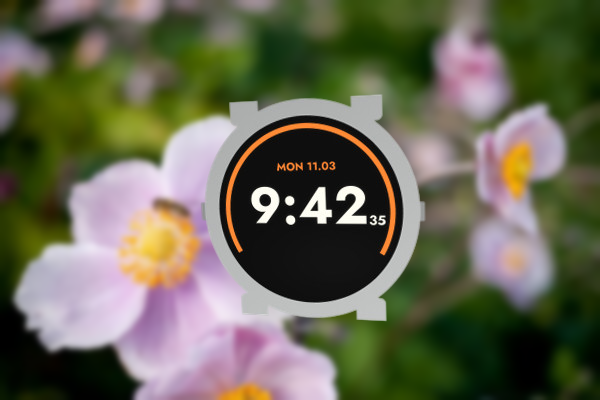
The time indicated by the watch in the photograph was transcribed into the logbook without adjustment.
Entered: 9:42:35
